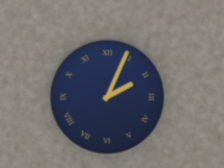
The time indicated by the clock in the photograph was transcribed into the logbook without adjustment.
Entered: 2:04
